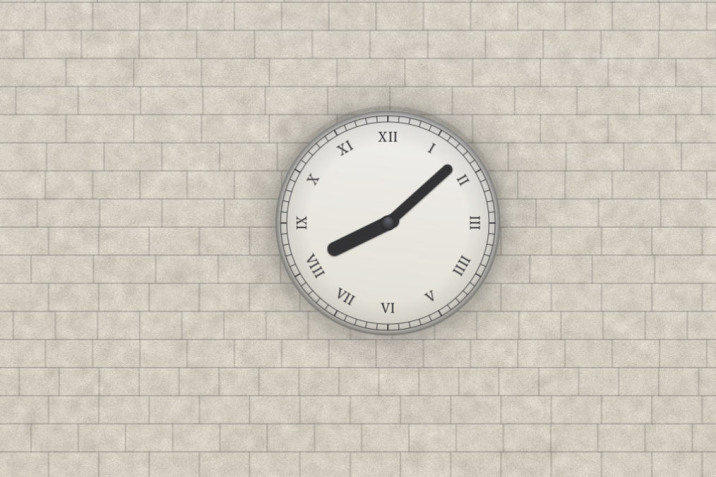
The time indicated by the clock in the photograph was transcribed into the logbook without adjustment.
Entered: 8:08
